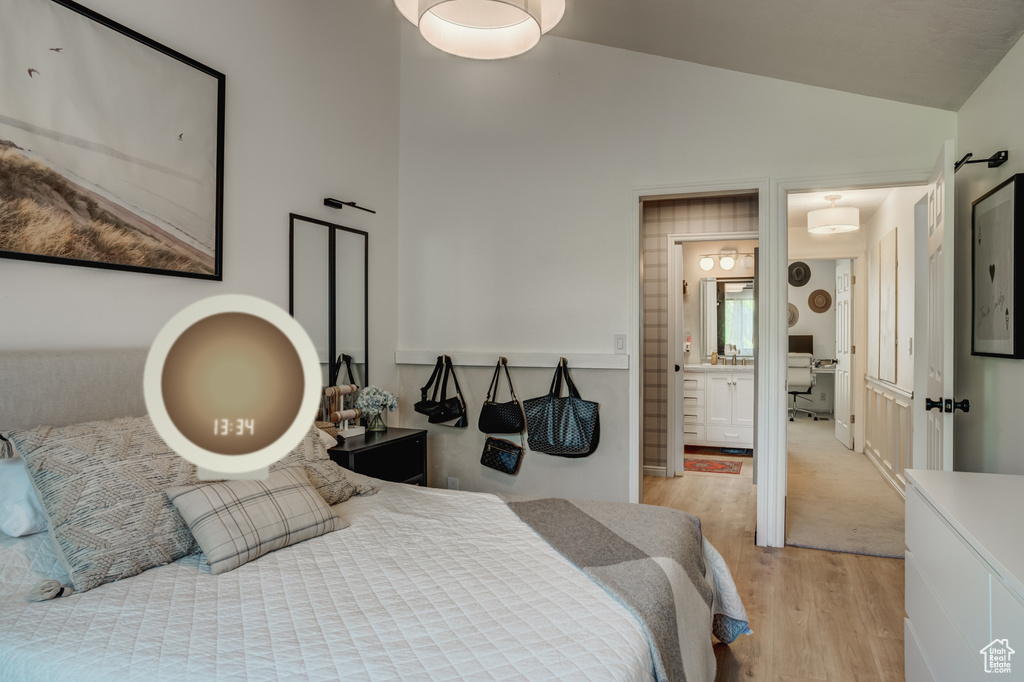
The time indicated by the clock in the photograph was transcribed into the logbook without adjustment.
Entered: 13:34
